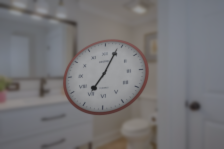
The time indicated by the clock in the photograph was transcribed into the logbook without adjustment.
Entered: 7:04
